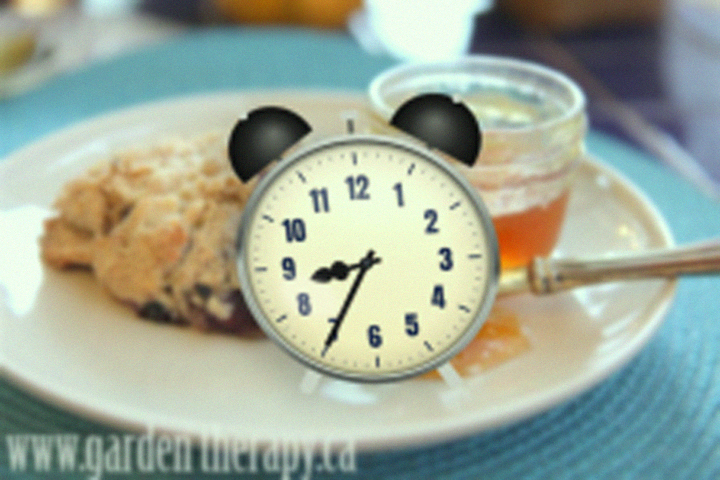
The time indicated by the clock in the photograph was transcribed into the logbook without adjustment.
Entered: 8:35
